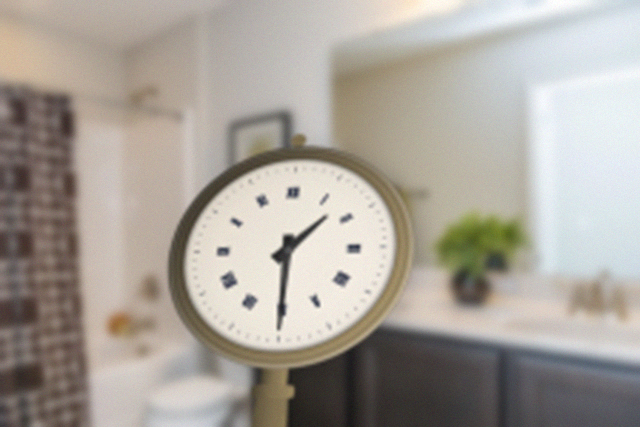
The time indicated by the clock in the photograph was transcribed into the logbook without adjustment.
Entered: 1:30
